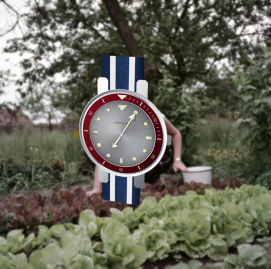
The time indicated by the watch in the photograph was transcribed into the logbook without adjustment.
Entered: 7:05
